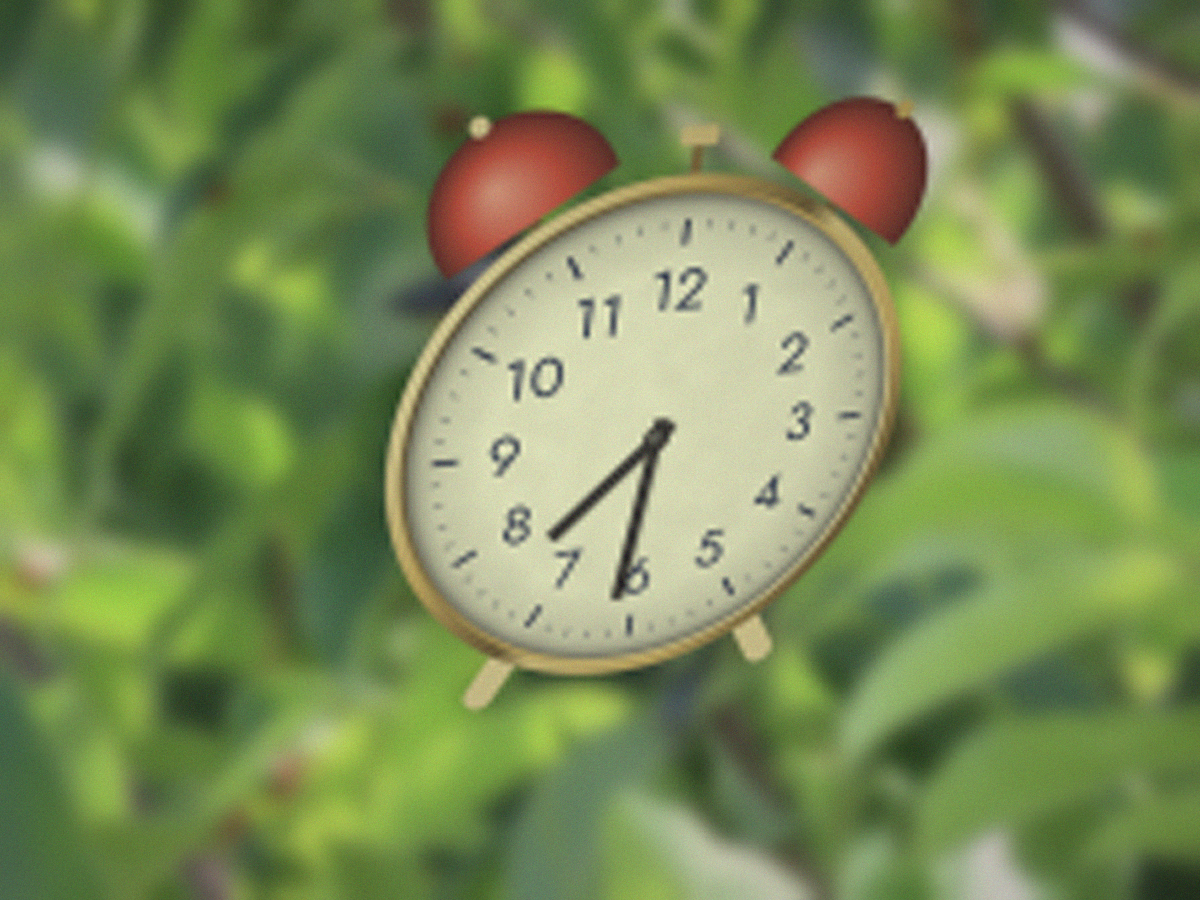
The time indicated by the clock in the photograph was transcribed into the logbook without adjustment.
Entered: 7:31
